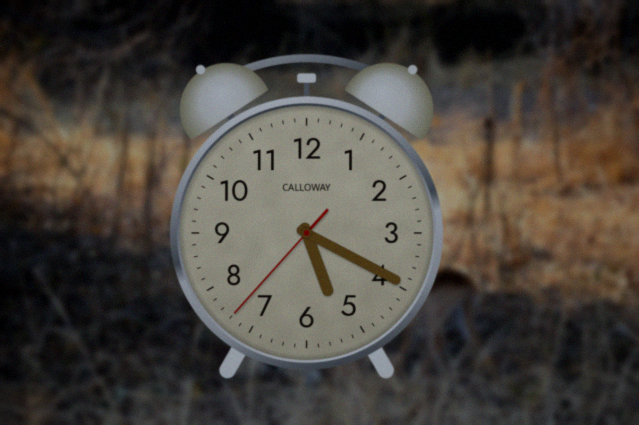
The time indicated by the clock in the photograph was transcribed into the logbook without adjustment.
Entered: 5:19:37
